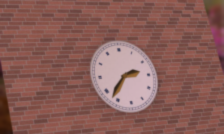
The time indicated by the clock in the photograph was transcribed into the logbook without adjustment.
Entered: 2:37
